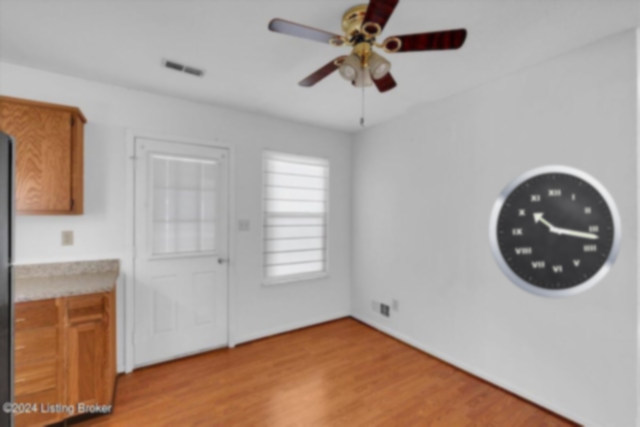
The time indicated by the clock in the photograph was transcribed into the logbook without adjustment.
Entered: 10:17
